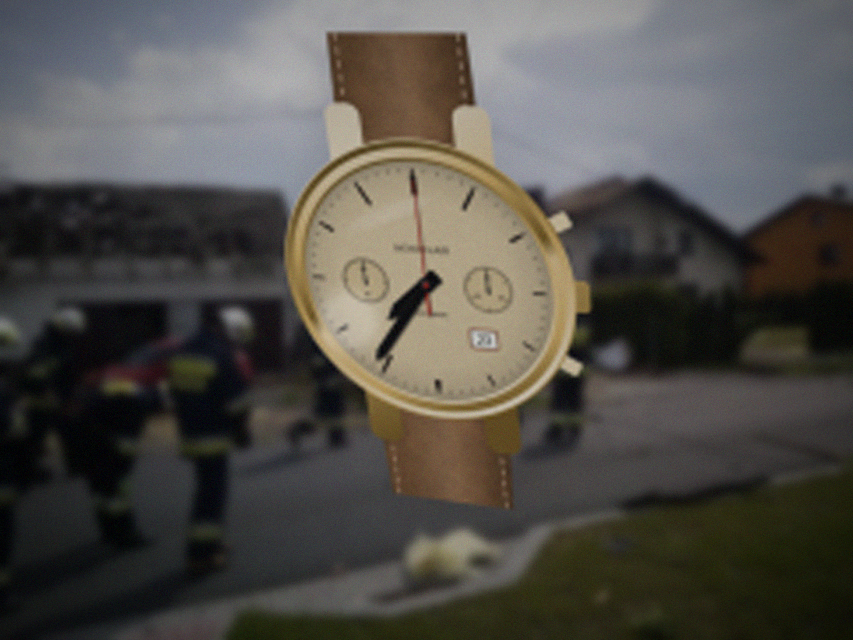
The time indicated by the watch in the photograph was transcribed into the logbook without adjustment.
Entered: 7:36
